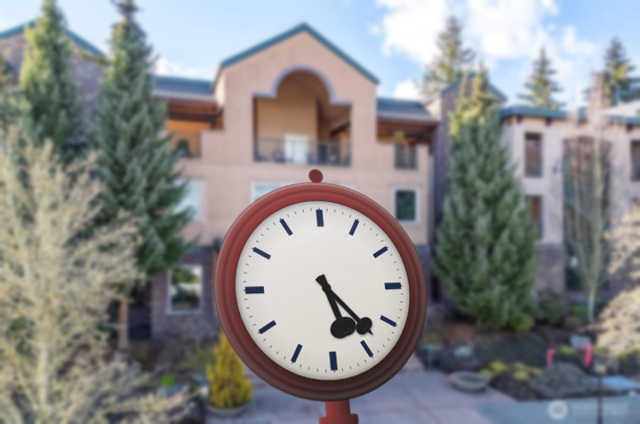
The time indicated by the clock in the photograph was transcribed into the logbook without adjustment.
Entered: 5:23
